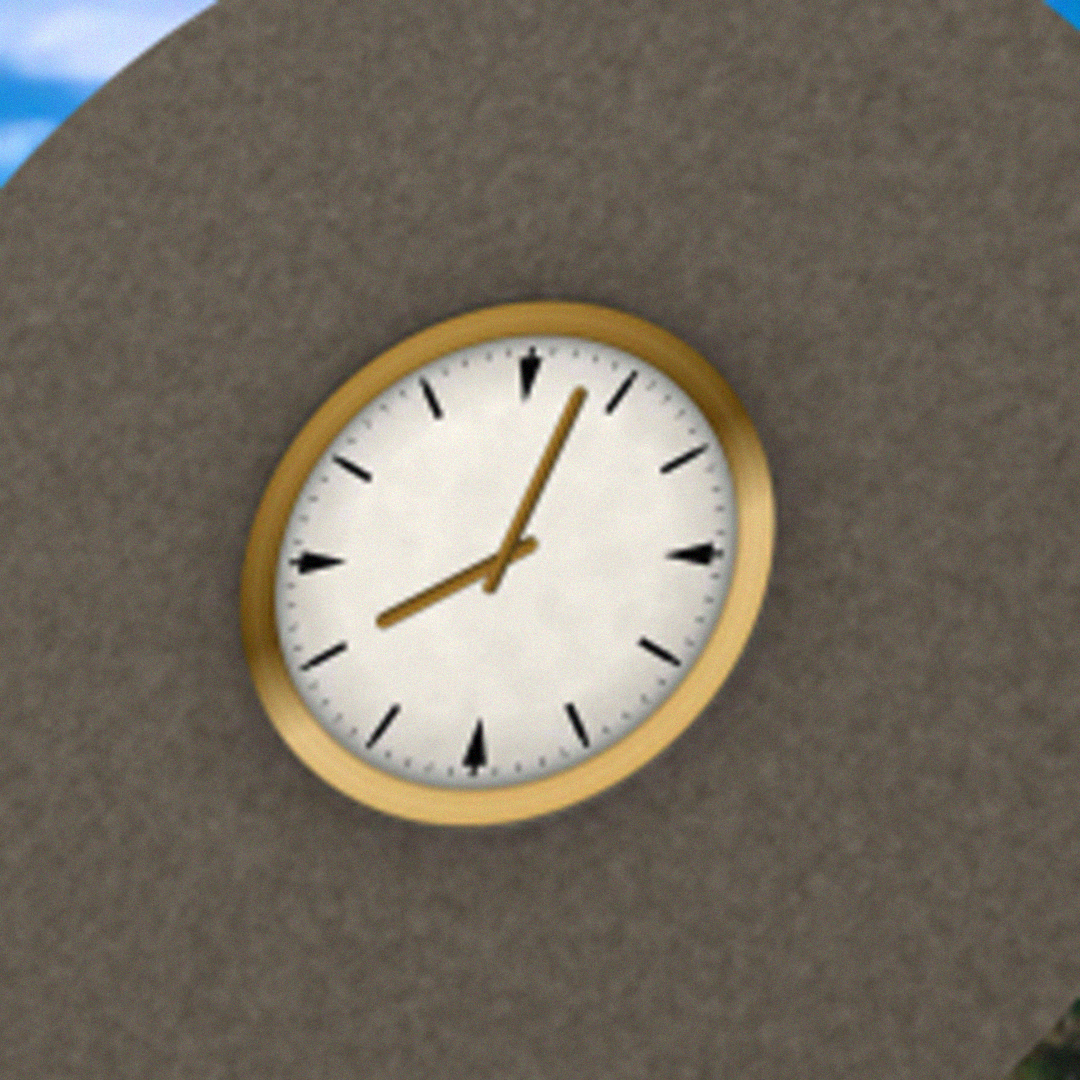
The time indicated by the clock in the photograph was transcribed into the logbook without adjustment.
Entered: 8:03
